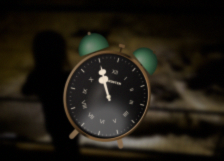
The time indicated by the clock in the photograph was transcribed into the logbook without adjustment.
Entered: 10:55
